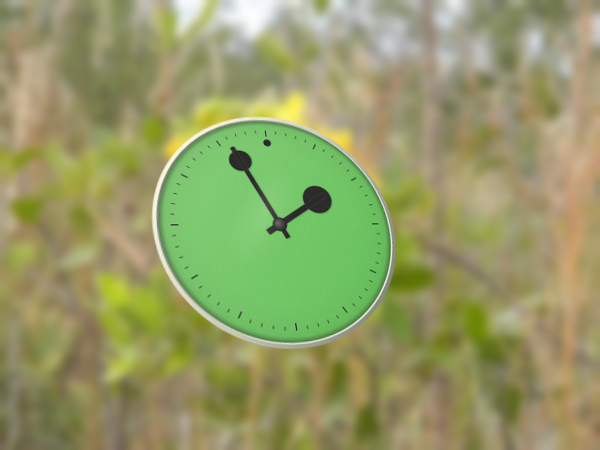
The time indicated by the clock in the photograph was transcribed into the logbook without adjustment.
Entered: 1:56
